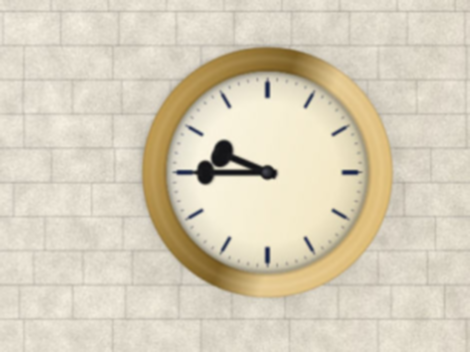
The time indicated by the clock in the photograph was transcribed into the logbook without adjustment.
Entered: 9:45
